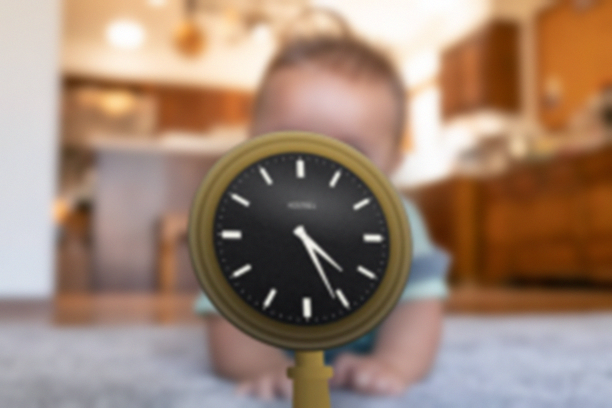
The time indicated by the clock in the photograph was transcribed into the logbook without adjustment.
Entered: 4:26
